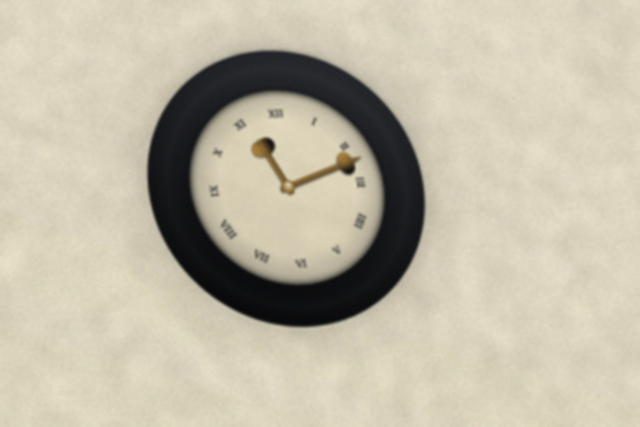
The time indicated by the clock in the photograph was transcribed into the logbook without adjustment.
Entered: 11:12
